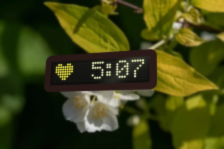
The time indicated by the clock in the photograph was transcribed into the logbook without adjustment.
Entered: 5:07
